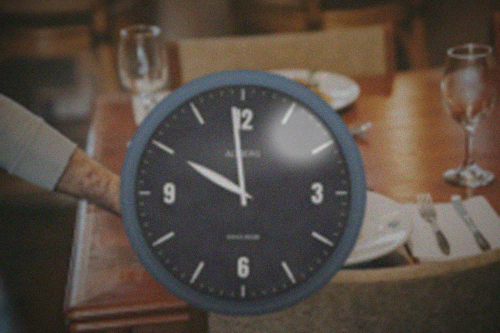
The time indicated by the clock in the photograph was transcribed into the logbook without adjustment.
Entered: 9:59
